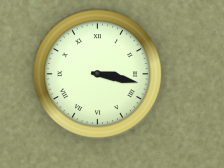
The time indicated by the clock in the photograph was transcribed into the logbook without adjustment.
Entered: 3:17
